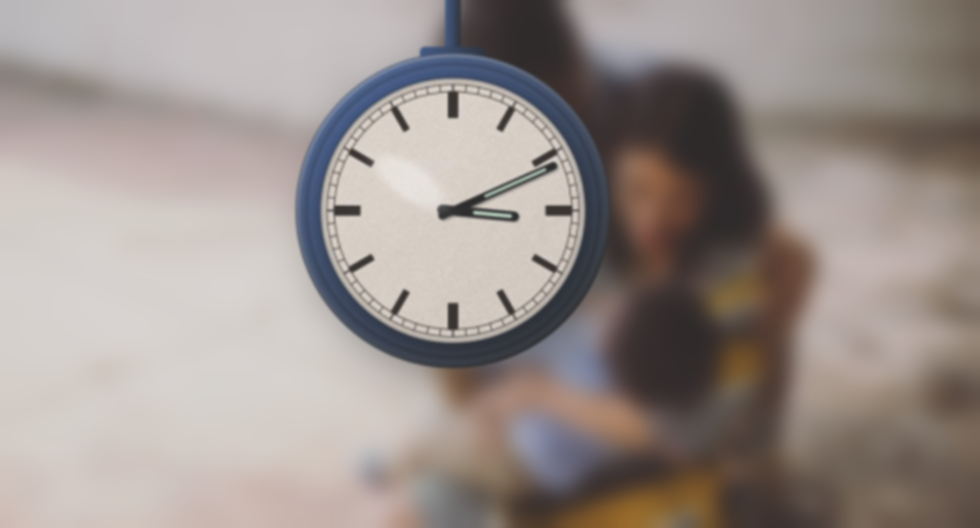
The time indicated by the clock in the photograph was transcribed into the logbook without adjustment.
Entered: 3:11
